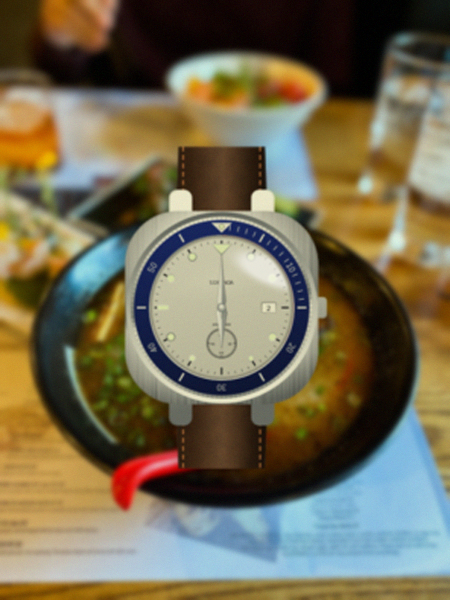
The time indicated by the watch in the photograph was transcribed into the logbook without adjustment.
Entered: 6:00
